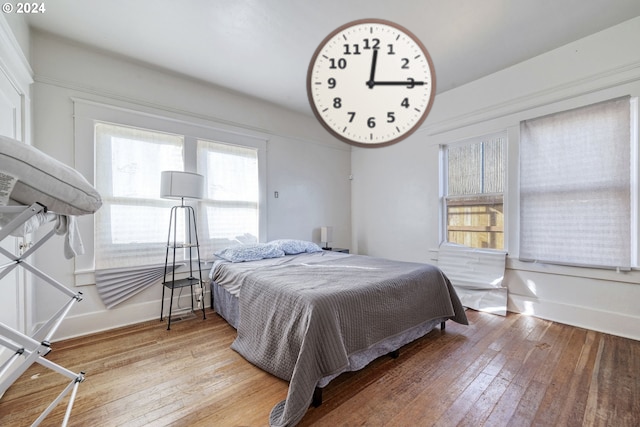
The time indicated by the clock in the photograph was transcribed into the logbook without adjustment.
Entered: 12:15
